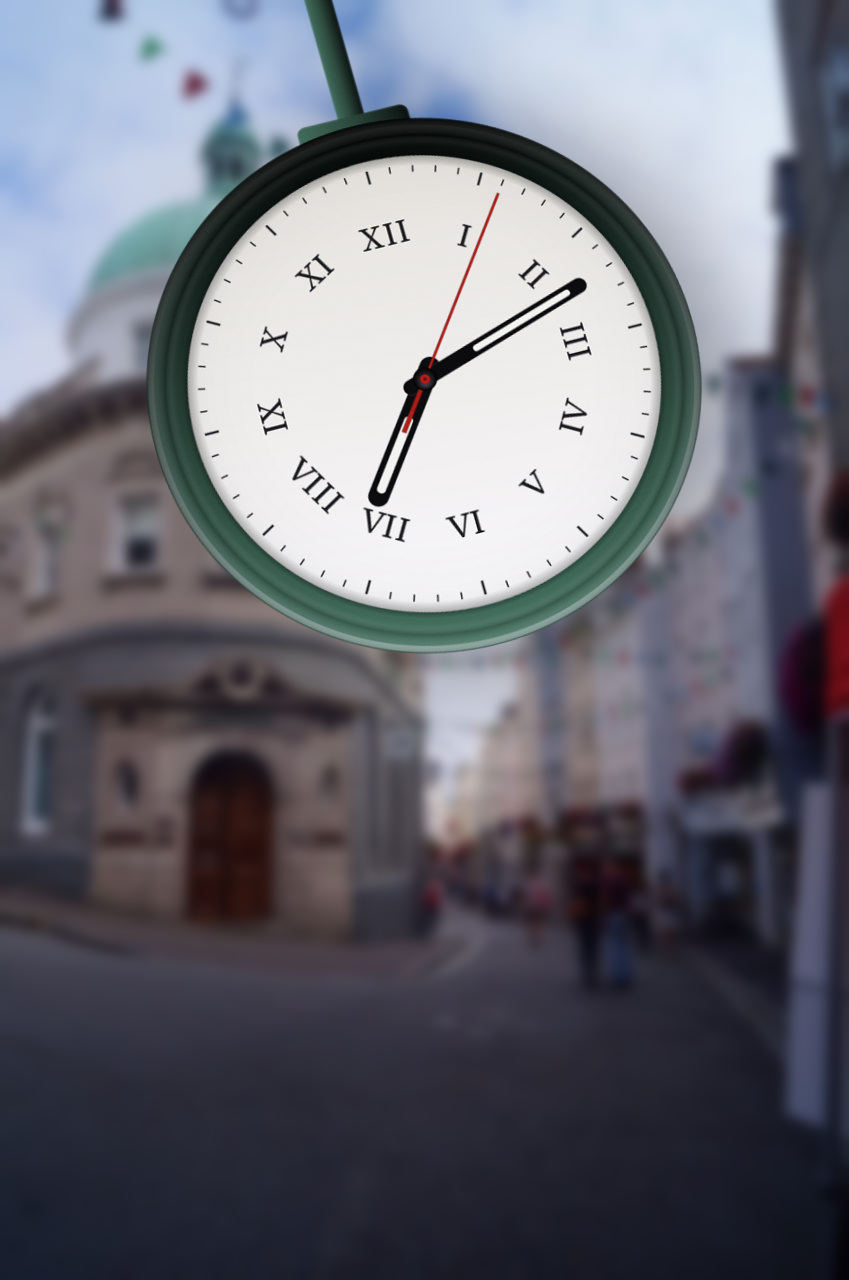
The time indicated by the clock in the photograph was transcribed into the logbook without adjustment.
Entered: 7:12:06
